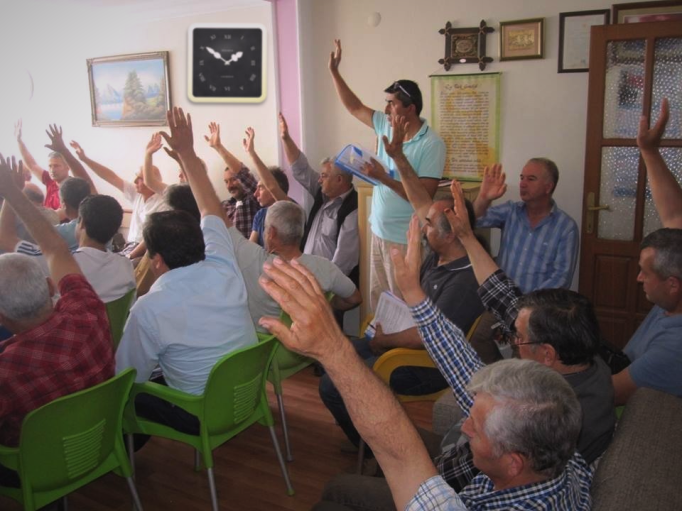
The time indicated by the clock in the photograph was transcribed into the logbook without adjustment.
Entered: 1:51
